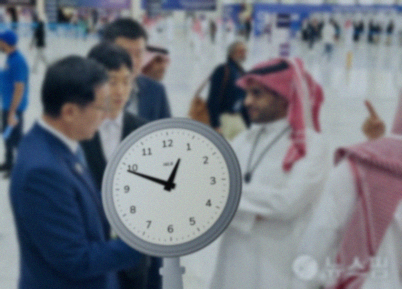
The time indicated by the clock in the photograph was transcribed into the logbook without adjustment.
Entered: 12:49
